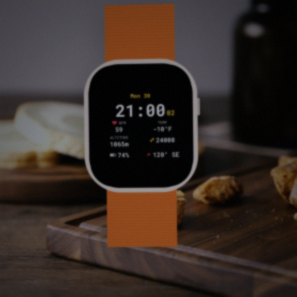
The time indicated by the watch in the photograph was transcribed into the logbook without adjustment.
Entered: 21:00
